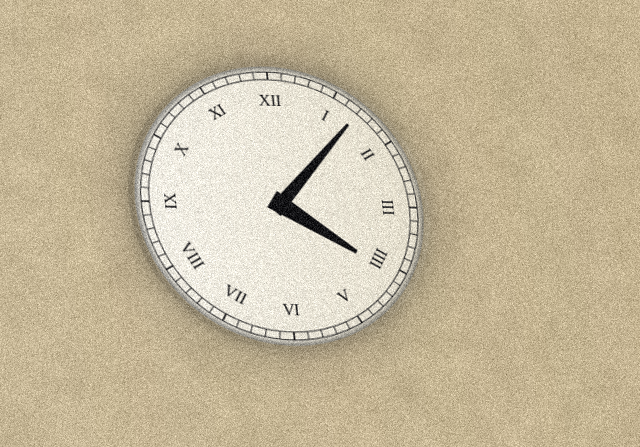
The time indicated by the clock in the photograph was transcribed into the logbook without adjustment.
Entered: 4:07
